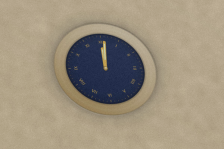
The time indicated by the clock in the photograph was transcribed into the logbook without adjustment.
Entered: 12:01
